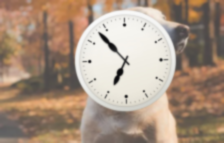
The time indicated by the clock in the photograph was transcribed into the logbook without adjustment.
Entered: 6:53
